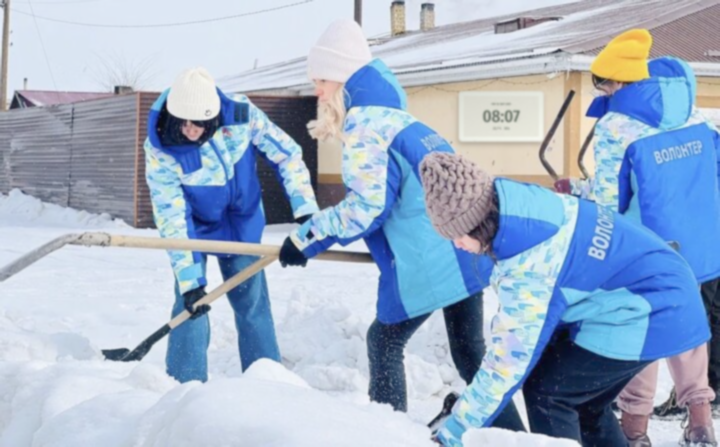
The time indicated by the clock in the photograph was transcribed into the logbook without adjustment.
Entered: 8:07
